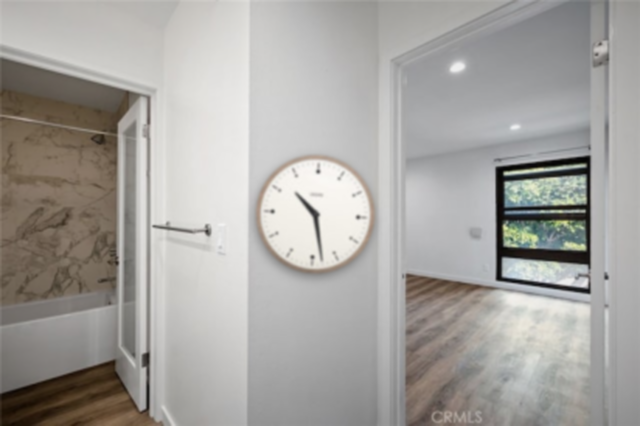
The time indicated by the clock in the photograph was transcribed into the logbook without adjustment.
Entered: 10:28
